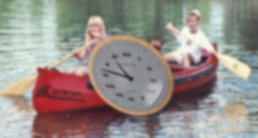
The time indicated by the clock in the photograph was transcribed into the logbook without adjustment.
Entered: 10:47
